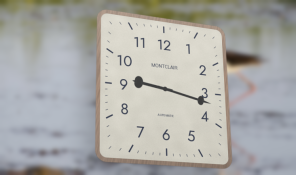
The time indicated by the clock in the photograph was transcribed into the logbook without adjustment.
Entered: 9:17
